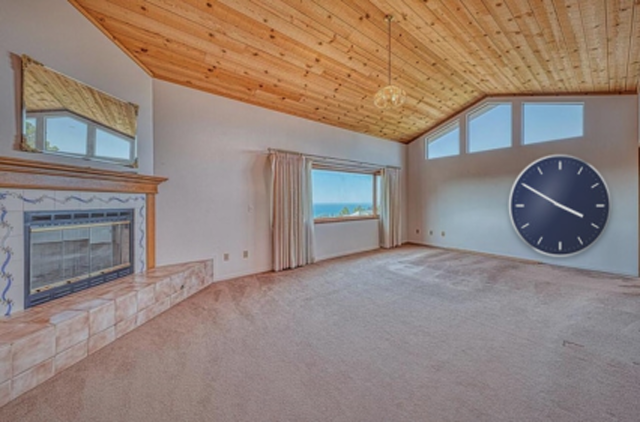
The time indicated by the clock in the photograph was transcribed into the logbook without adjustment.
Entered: 3:50
